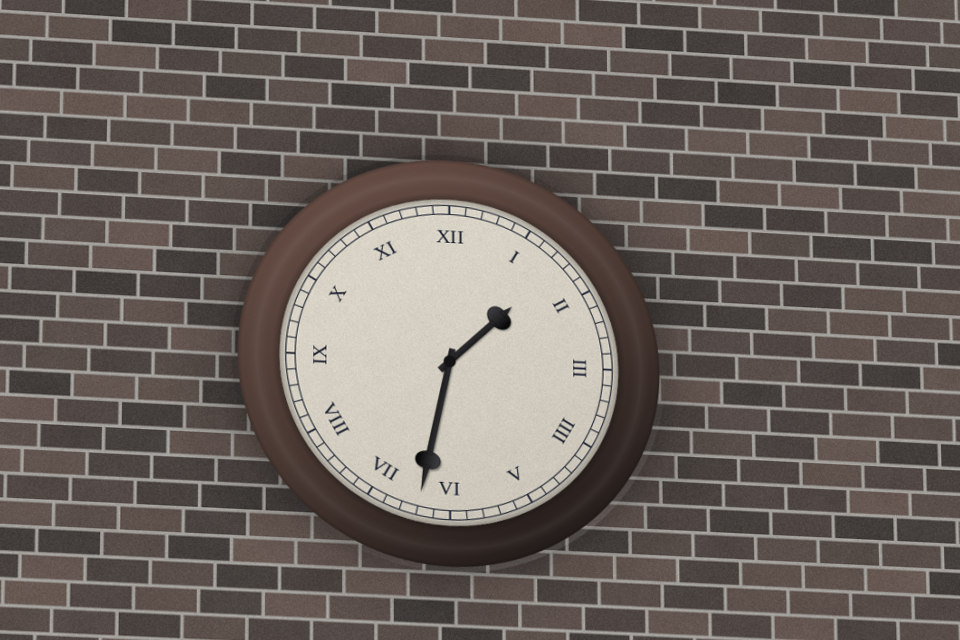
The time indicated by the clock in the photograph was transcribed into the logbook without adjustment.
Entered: 1:32
